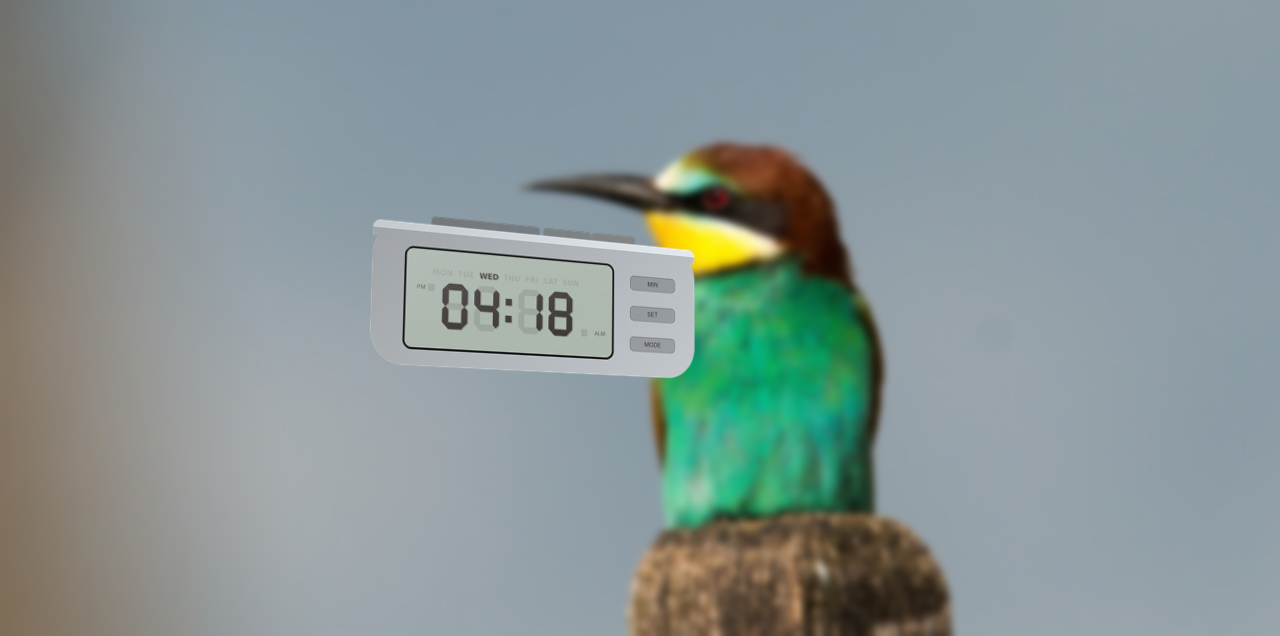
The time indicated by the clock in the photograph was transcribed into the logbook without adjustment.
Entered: 4:18
